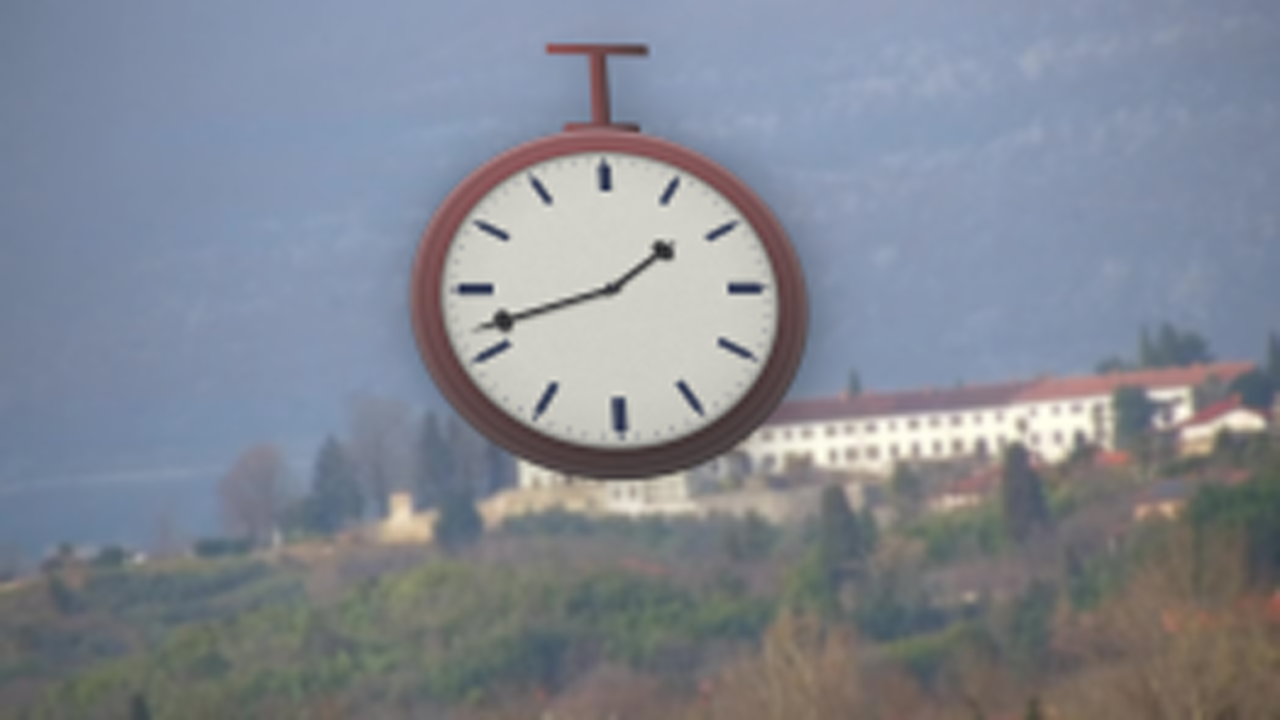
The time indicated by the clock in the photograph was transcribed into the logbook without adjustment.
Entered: 1:42
